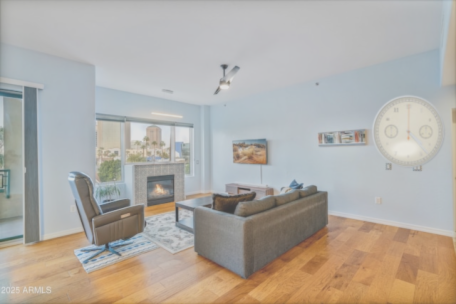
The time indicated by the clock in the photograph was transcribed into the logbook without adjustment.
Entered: 4:23
